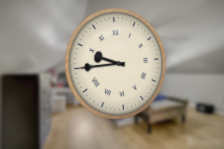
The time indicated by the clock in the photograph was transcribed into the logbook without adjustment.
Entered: 9:45
